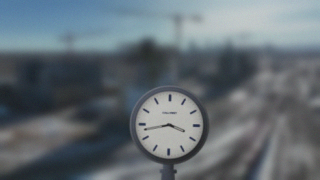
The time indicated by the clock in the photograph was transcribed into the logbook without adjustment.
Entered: 3:43
